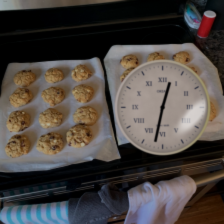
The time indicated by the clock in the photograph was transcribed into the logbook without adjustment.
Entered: 12:32
